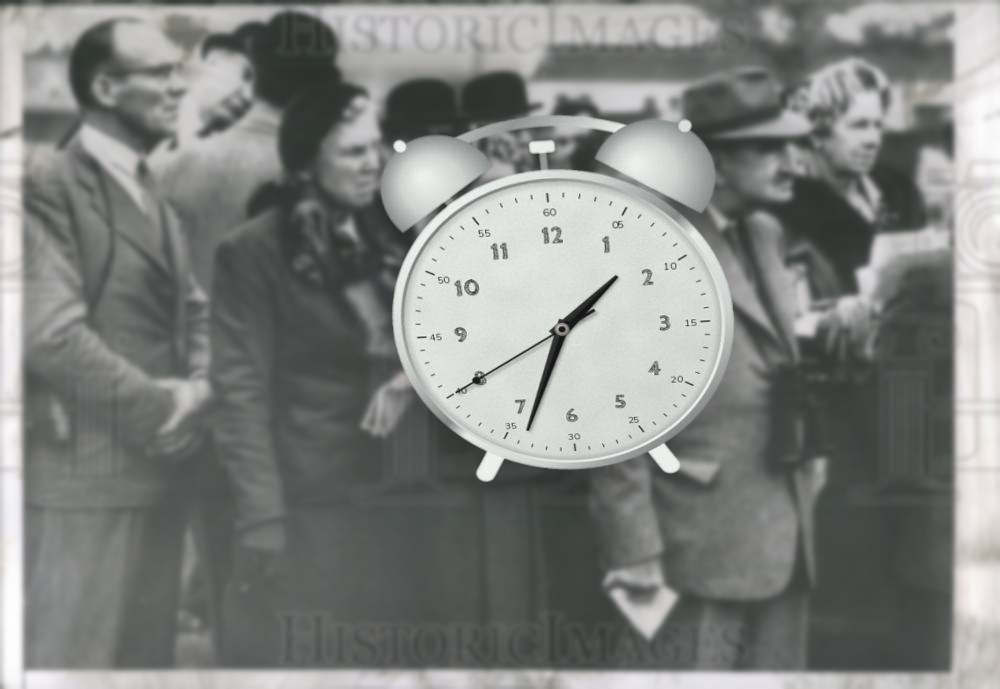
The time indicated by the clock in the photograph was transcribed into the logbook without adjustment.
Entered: 1:33:40
